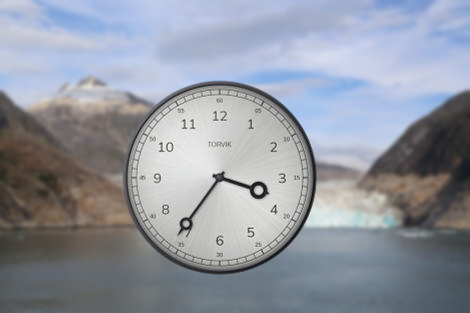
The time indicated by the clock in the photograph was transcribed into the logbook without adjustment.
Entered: 3:36
